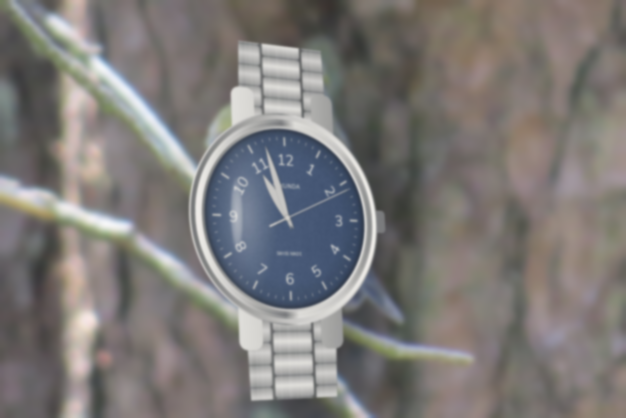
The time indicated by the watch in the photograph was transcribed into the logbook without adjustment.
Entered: 10:57:11
